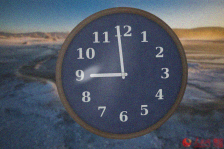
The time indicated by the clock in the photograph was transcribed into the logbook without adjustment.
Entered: 8:59
